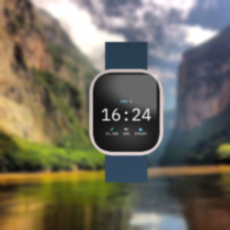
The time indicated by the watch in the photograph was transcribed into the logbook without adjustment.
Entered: 16:24
